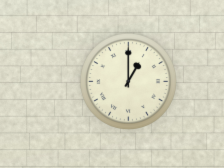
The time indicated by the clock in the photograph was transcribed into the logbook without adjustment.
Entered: 1:00
